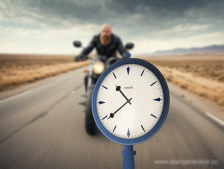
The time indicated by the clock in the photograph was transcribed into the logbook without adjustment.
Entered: 10:39
